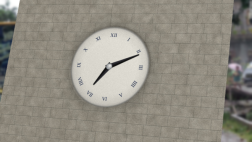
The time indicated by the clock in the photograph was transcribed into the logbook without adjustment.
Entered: 7:11
